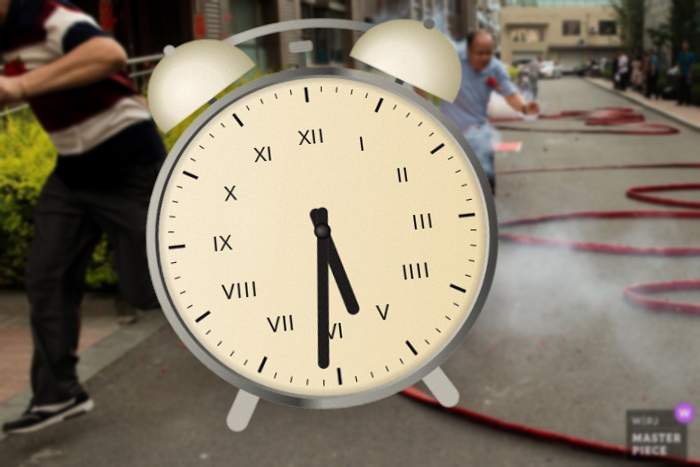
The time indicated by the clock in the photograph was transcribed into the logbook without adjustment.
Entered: 5:31
